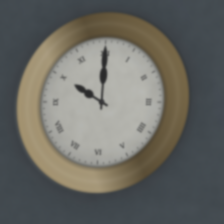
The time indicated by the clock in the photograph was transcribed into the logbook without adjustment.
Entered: 10:00
